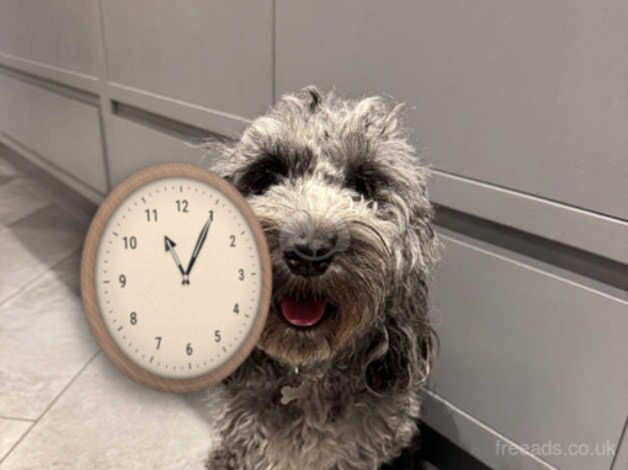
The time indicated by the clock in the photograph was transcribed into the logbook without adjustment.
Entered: 11:05
